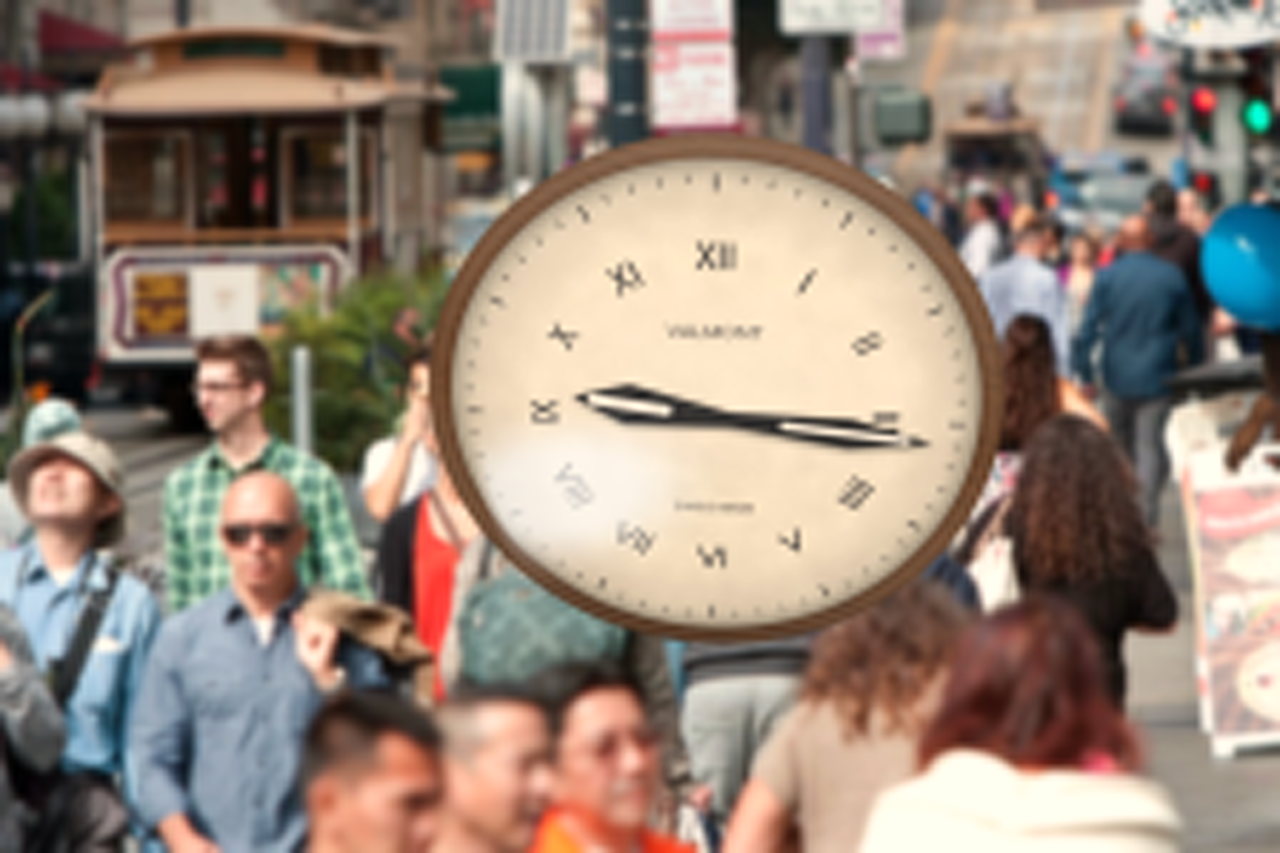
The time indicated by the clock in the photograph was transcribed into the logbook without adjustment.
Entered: 9:16
